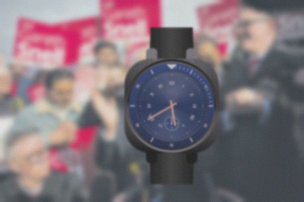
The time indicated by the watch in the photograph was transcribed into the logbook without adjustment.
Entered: 5:40
